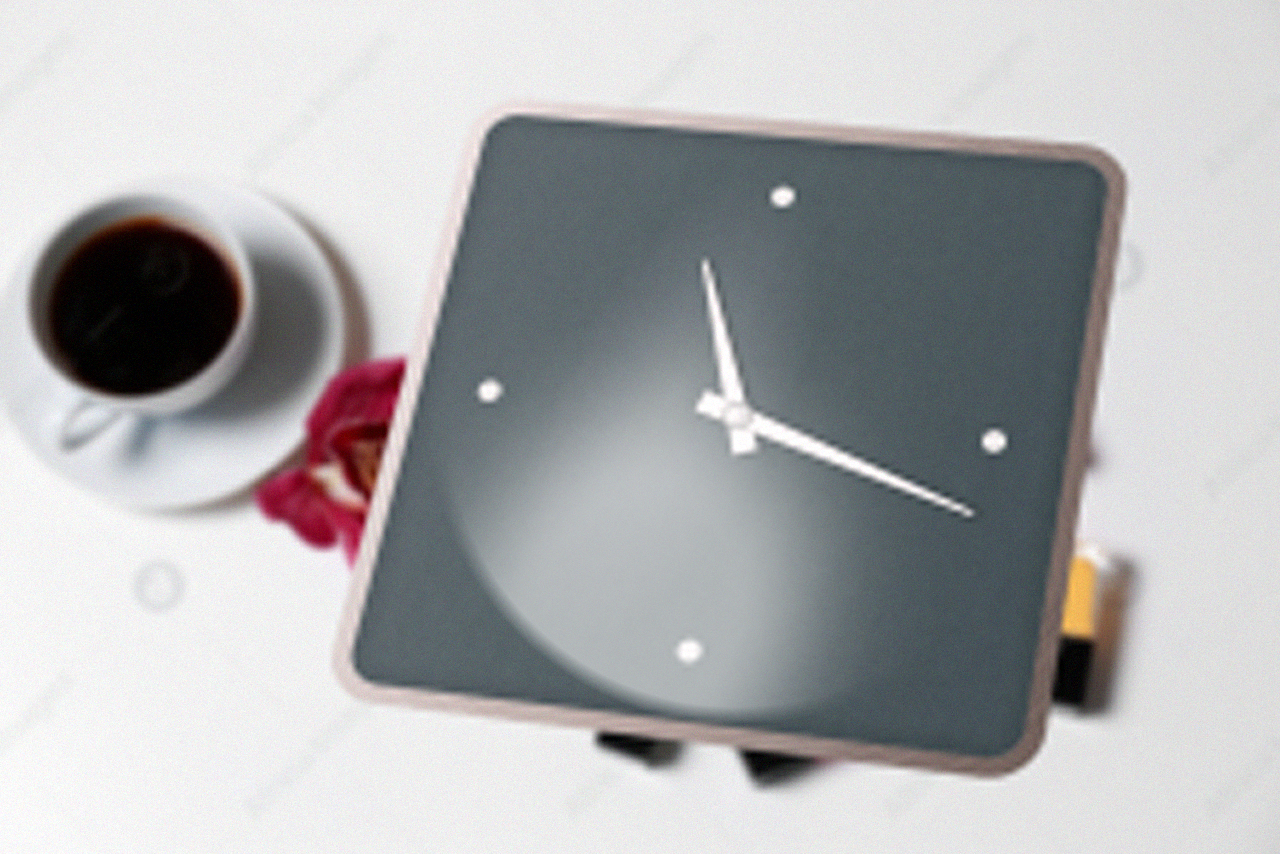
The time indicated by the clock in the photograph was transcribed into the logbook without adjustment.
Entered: 11:18
